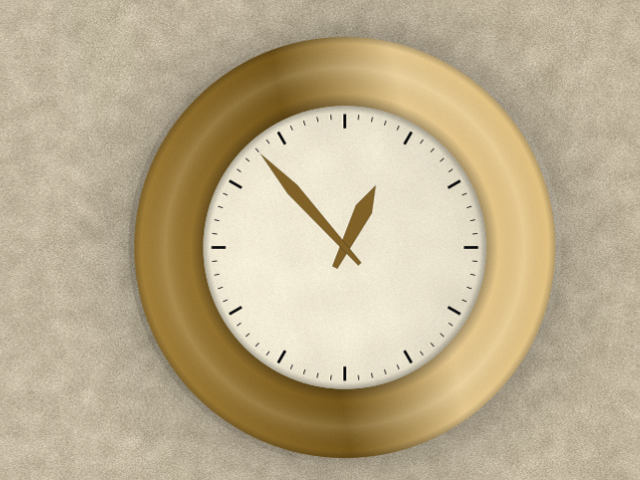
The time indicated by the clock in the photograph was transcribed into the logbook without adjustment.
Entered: 12:53
